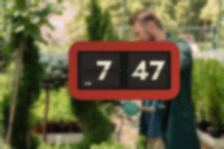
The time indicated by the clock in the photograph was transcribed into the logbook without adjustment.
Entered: 7:47
